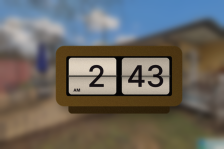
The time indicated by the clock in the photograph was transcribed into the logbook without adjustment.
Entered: 2:43
